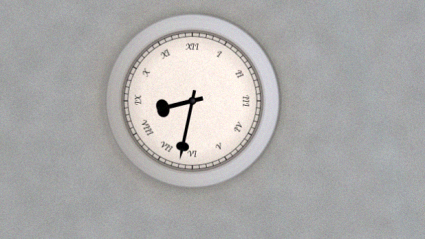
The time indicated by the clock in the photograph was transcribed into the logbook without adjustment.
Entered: 8:32
